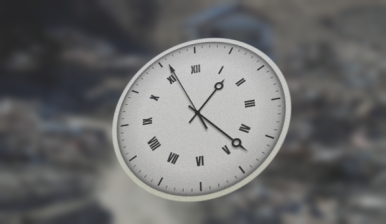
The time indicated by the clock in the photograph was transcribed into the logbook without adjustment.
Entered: 1:22:56
